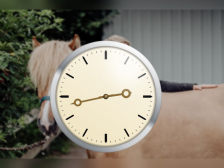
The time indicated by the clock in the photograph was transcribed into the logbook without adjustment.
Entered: 2:43
